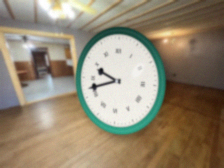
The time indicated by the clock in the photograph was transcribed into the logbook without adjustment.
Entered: 9:42
